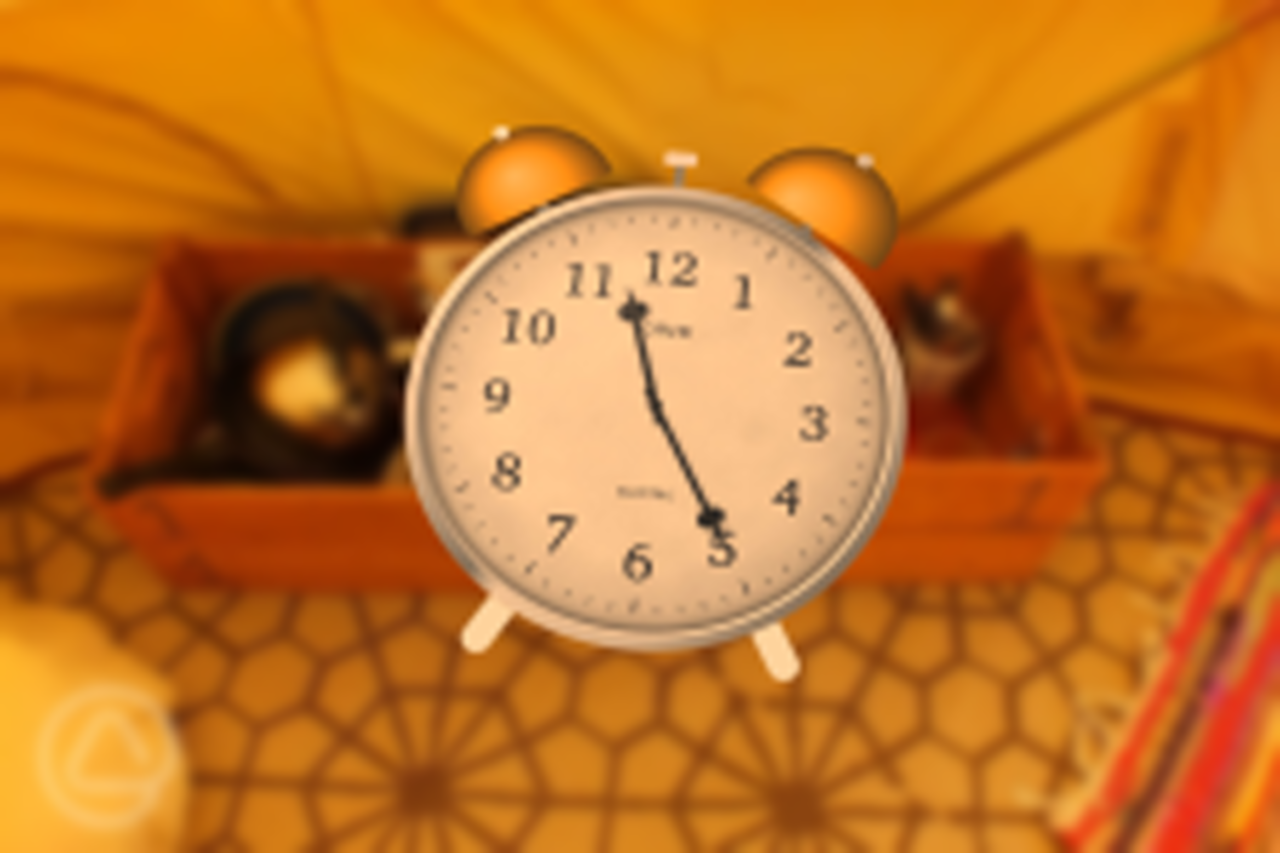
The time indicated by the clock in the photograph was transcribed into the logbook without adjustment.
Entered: 11:25
